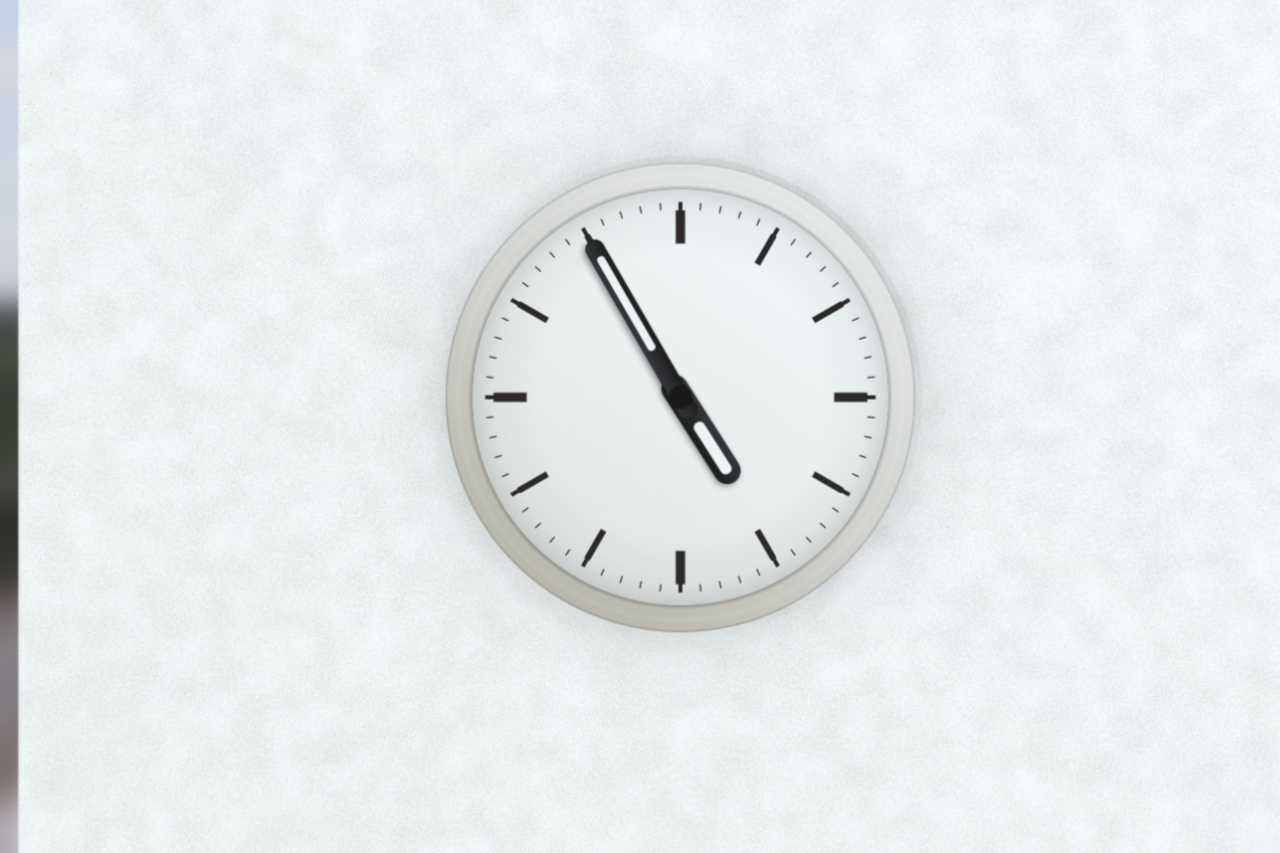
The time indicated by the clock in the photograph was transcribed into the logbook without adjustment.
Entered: 4:55
